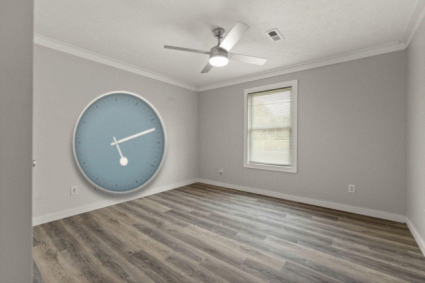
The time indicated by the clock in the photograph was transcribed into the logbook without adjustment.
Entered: 5:12
